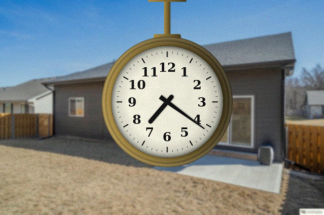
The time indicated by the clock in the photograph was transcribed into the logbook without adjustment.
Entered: 7:21
